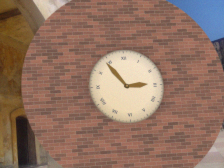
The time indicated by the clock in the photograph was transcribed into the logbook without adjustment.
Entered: 2:54
